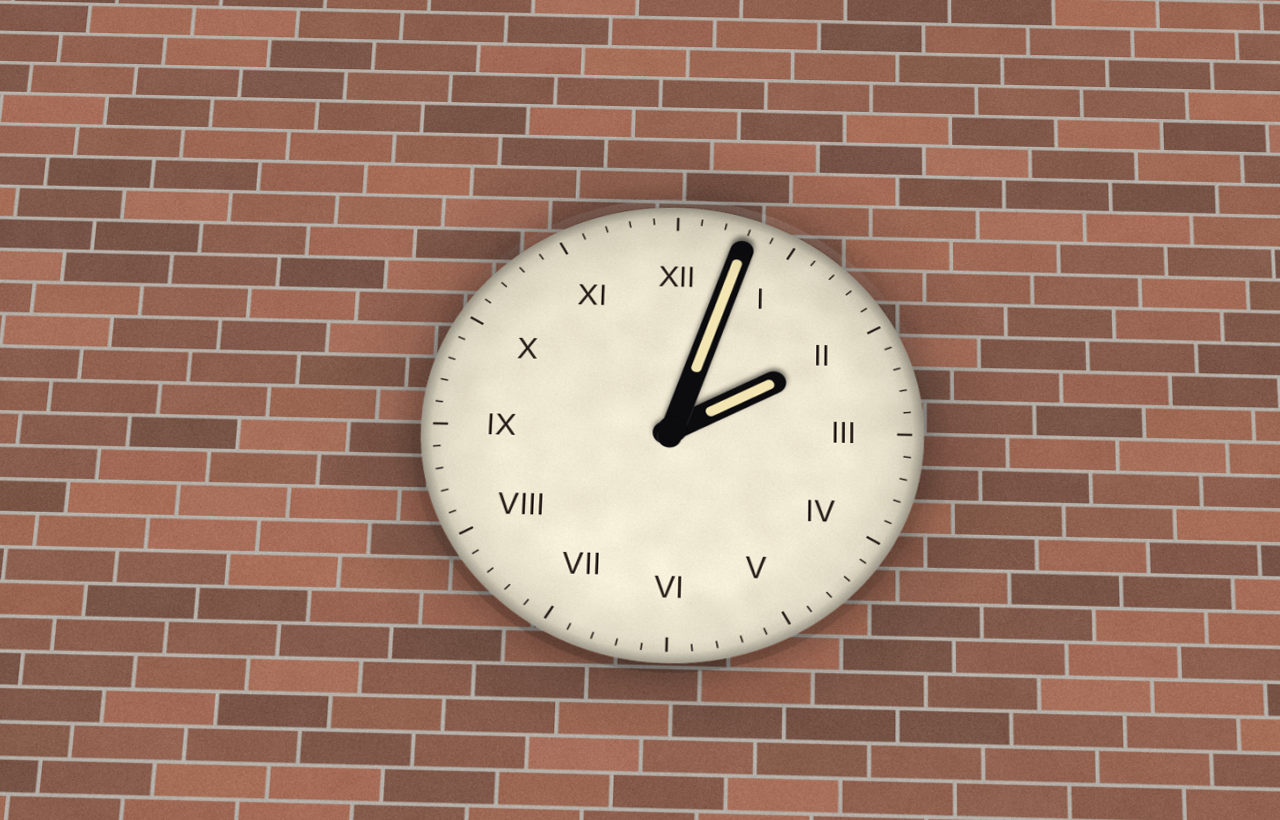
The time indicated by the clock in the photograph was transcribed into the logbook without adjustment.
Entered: 2:03
